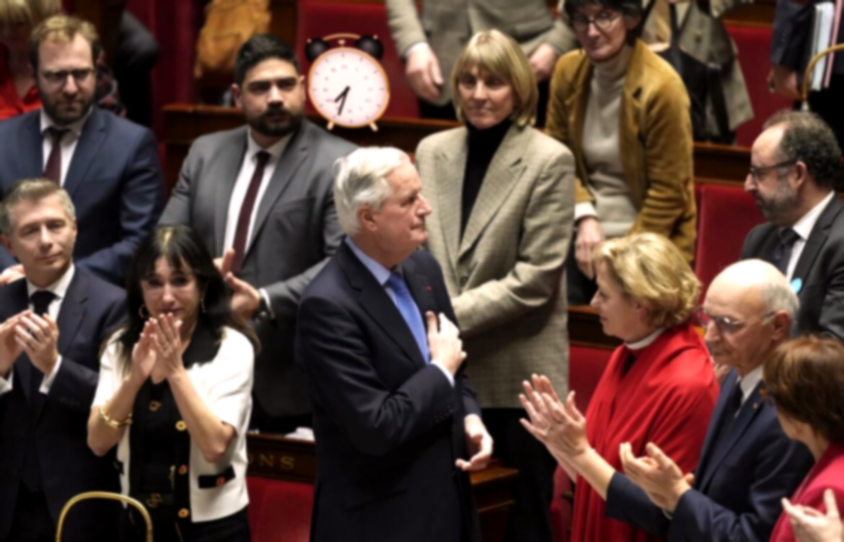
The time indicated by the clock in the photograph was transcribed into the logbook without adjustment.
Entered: 7:34
